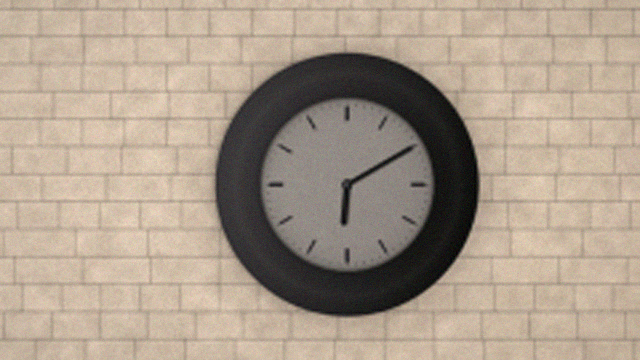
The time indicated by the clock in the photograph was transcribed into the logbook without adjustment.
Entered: 6:10
